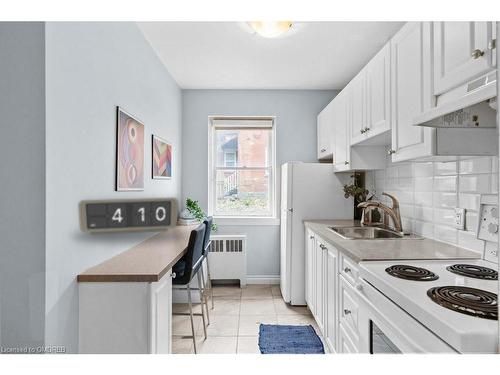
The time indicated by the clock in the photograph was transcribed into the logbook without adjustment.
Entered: 4:10
